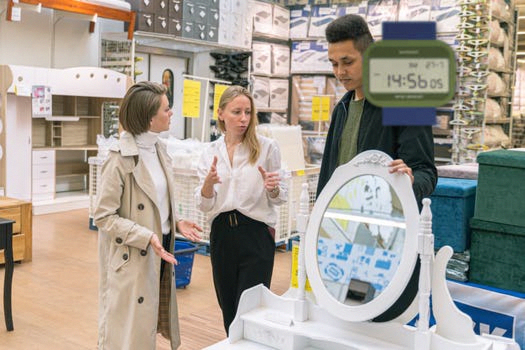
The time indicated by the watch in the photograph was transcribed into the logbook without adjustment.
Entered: 14:56
